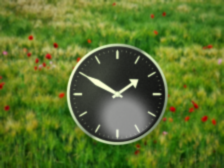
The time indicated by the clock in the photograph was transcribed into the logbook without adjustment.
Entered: 1:50
